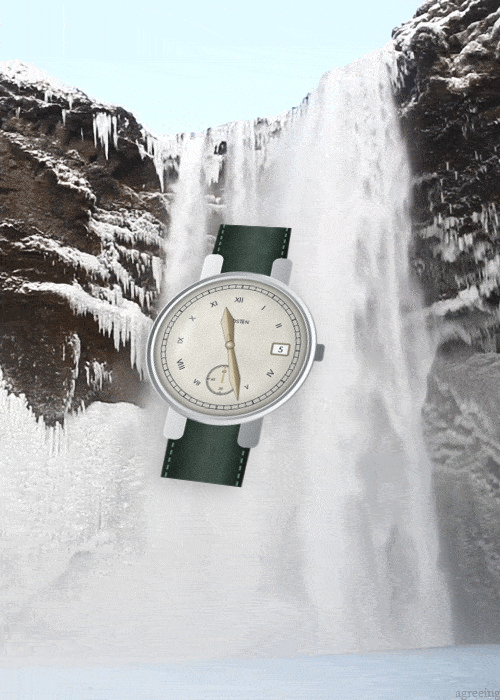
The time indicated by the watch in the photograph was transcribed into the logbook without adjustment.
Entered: 11:27
